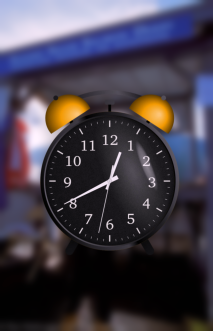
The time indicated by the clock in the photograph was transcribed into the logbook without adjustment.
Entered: 12:40:32
